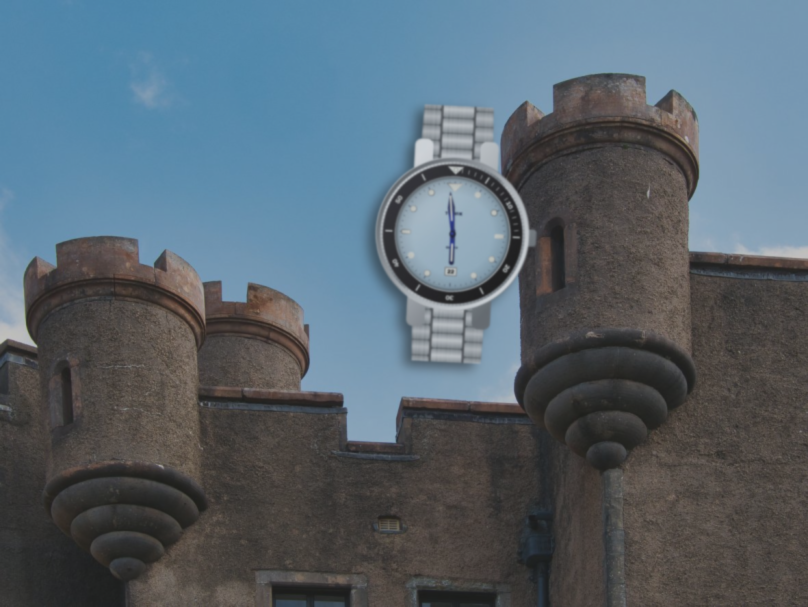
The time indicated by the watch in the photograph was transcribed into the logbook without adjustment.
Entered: 5:59
